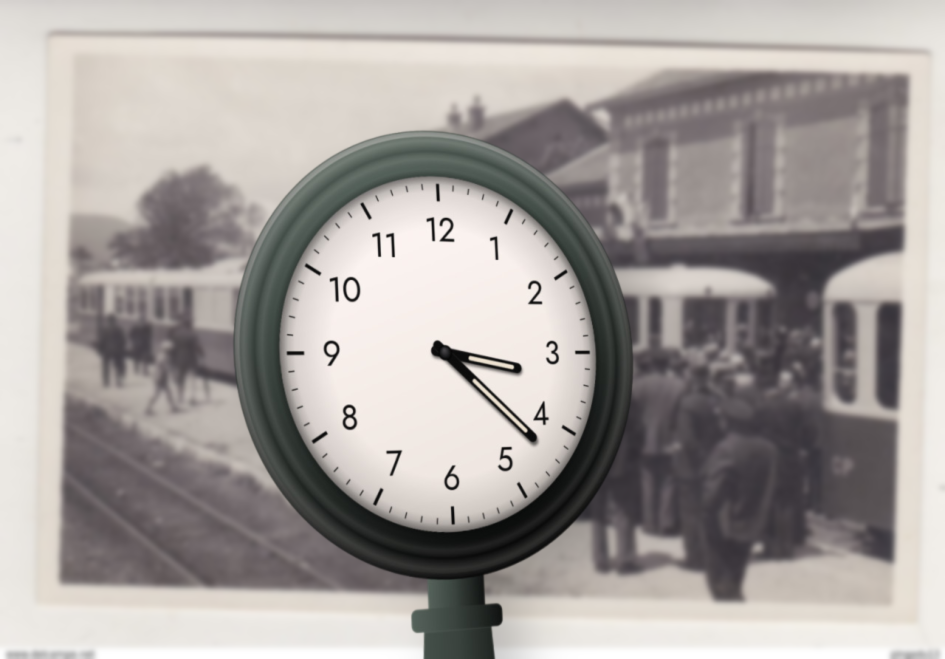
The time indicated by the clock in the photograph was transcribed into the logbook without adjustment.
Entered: 3:22
